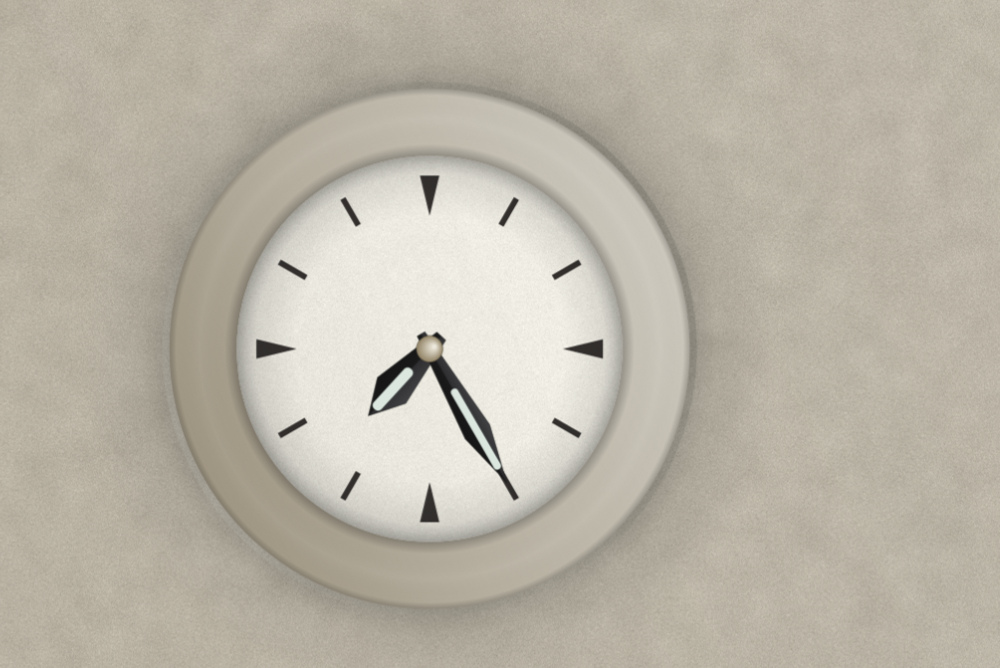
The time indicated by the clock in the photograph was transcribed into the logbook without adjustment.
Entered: 7:25
